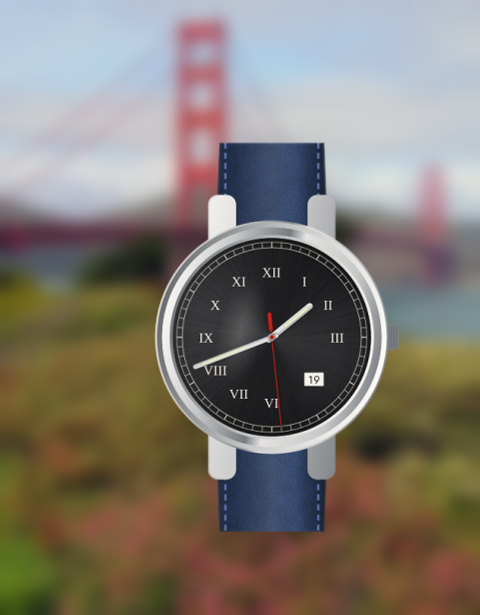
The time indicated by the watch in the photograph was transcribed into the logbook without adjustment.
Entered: 1:41:29
